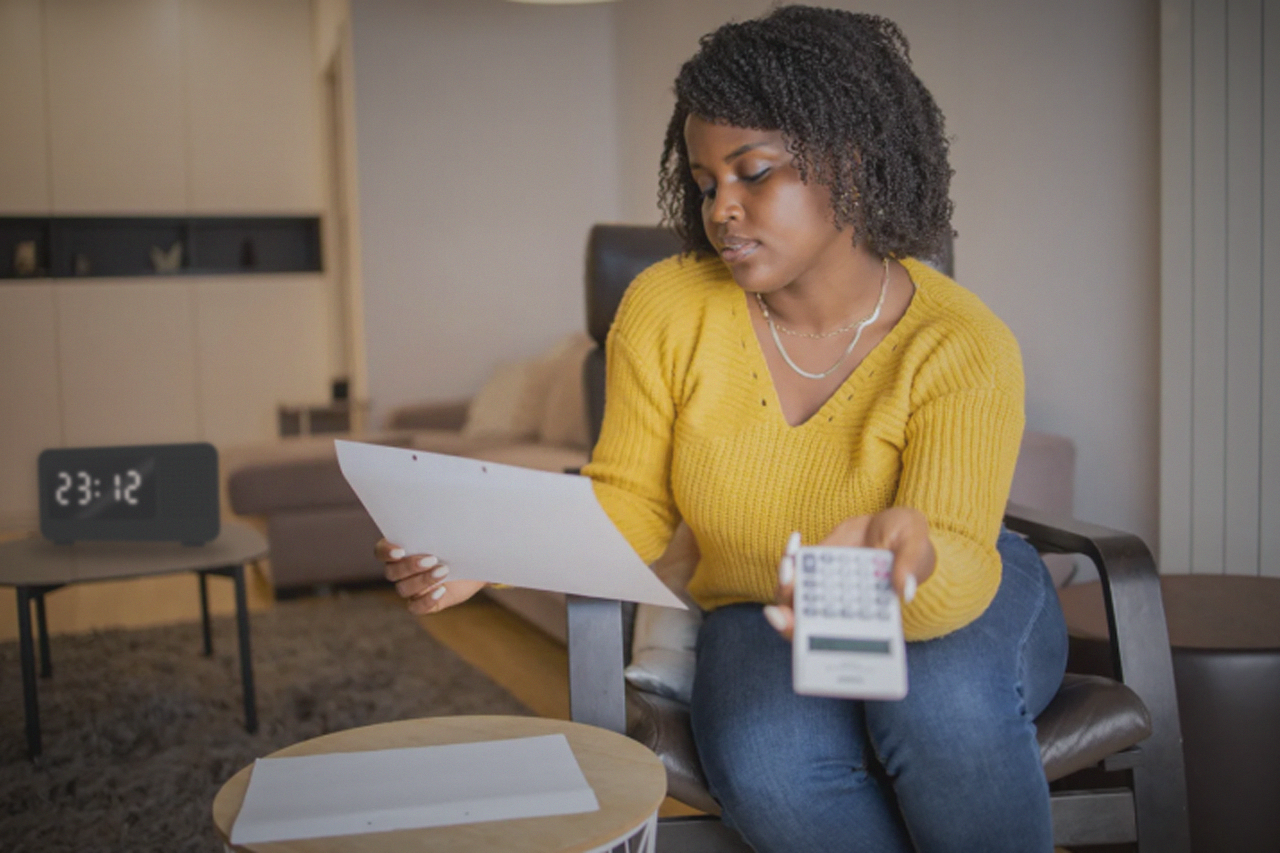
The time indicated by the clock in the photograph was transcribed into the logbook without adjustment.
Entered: 23:12
